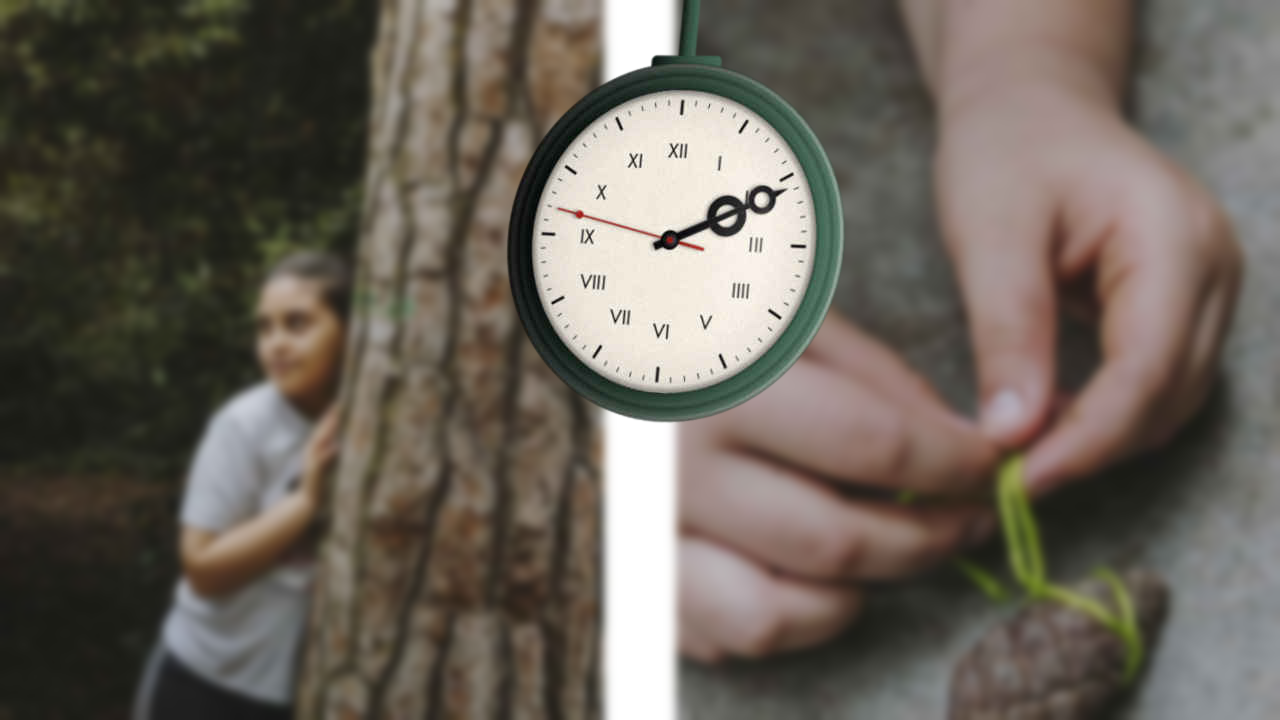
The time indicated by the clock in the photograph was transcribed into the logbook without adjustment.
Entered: 2:10:47
